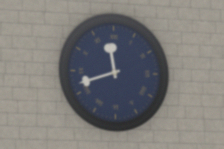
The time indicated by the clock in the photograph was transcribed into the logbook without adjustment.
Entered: 11:42
